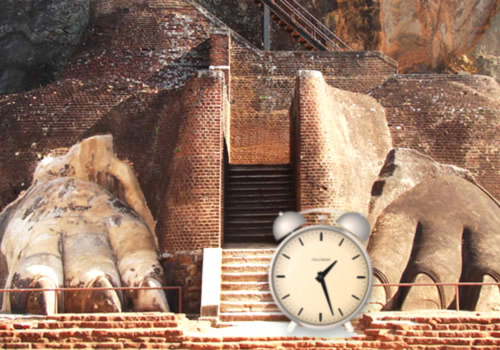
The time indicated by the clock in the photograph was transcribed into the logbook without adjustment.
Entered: 1:27
